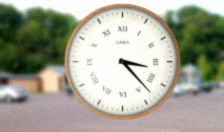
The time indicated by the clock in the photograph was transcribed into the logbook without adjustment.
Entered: 3:23
